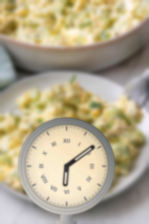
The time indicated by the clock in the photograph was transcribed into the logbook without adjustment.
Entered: 6:09
